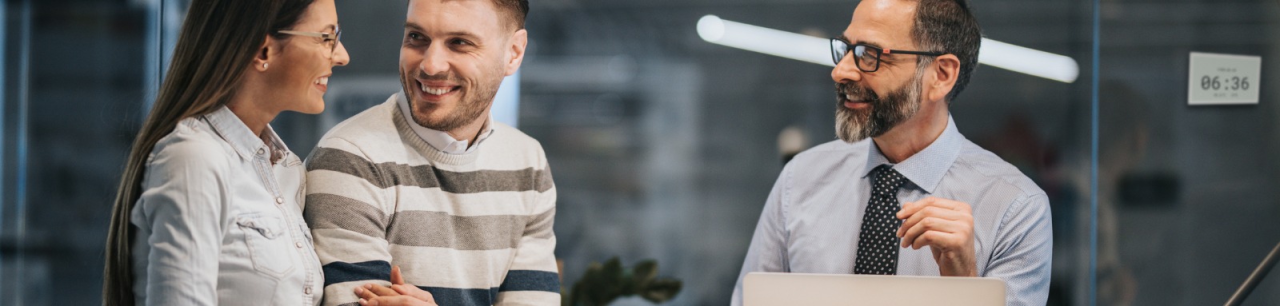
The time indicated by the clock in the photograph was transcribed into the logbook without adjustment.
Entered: 6:36
